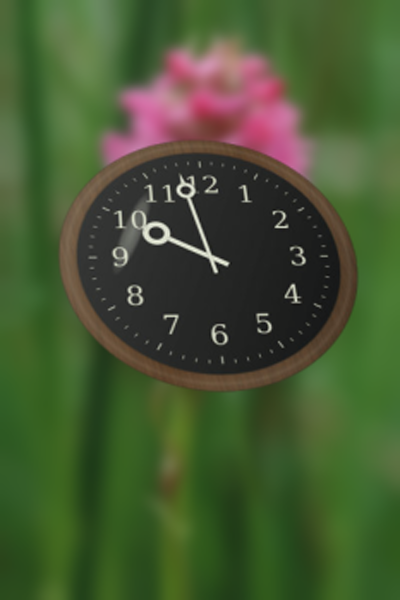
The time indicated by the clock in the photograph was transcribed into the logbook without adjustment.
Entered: 9:58
